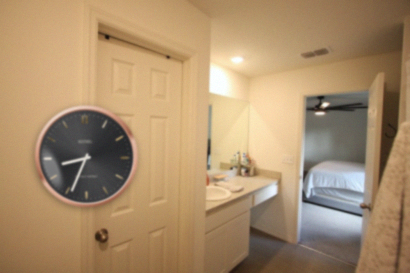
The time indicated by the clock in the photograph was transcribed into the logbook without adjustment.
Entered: 8:34
